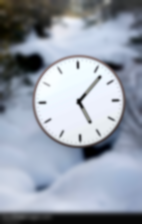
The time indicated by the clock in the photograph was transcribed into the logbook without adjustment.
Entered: 5:07
